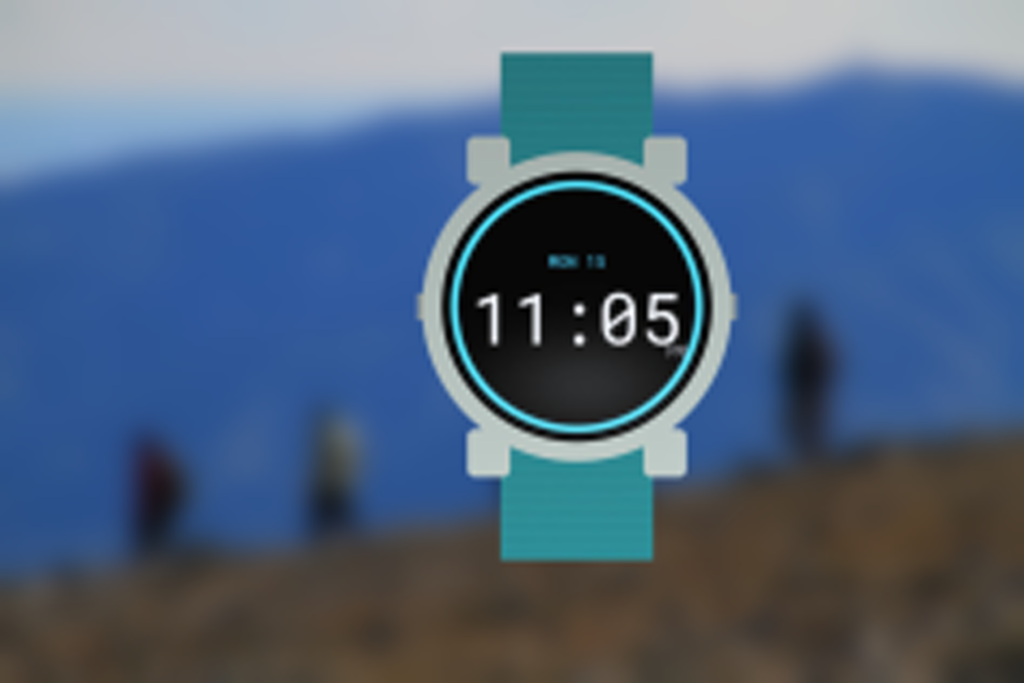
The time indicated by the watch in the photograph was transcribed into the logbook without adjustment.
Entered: 11:05
